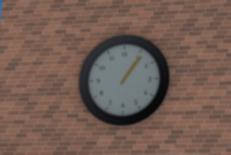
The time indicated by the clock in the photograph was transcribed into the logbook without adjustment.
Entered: 1:06
